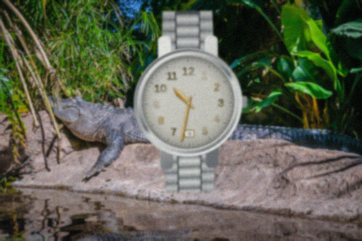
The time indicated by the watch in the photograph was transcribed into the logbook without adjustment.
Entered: 10:32
